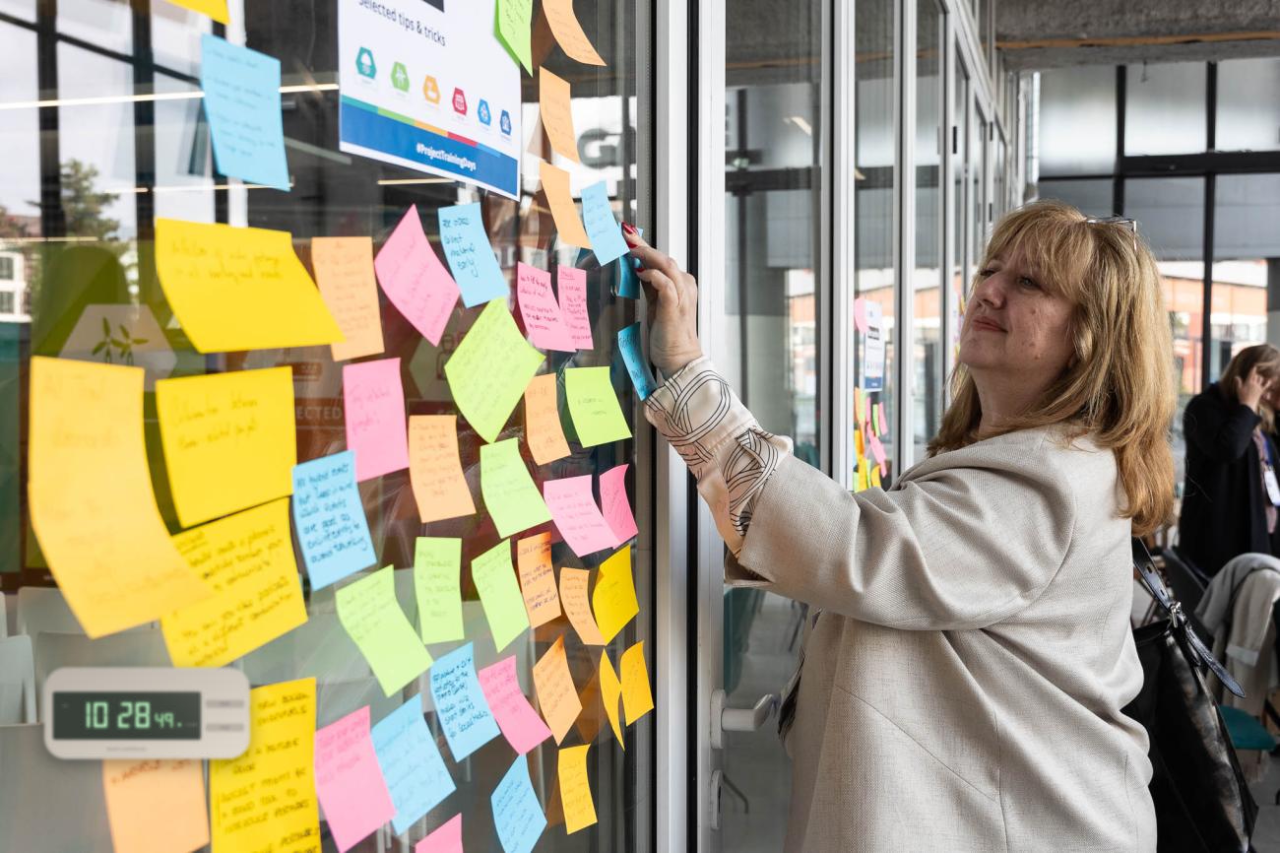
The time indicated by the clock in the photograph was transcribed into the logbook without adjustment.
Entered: 10:28:49
